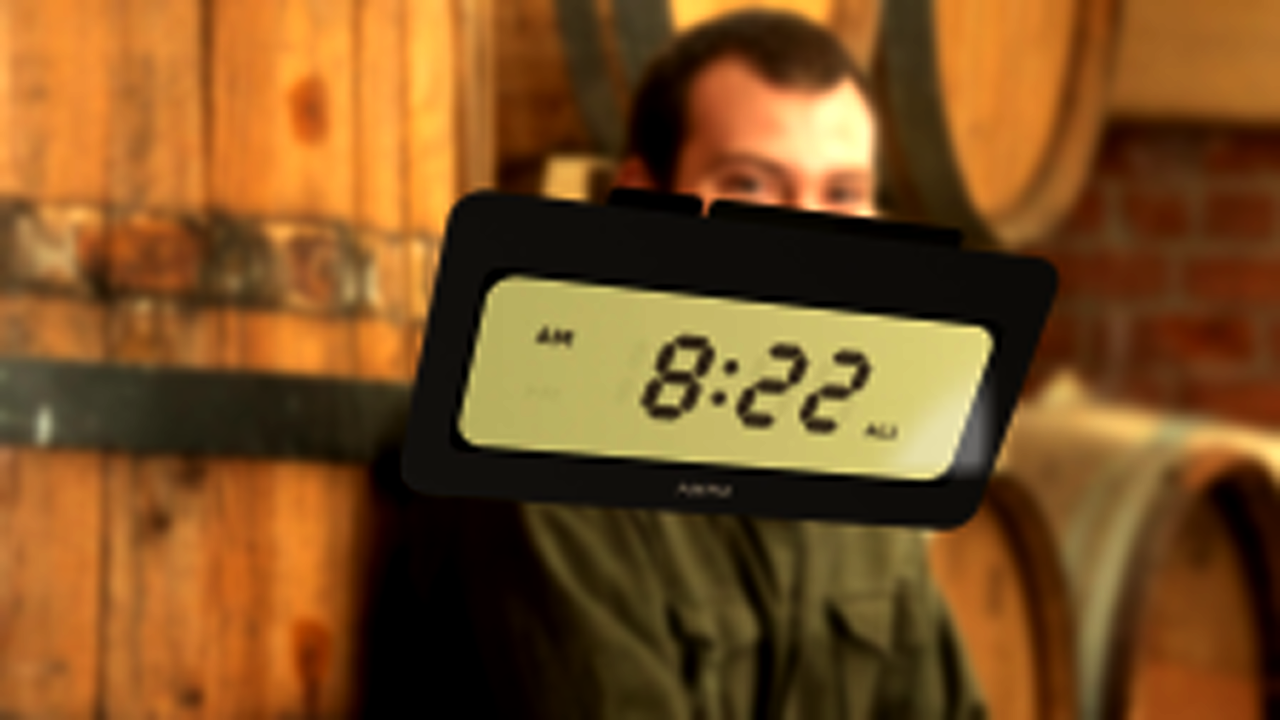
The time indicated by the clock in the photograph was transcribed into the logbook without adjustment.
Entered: 8:22
